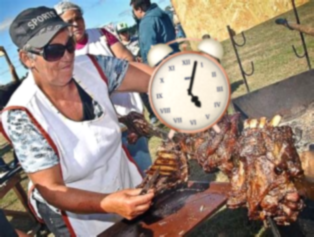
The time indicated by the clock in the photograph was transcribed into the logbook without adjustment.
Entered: 5:03
